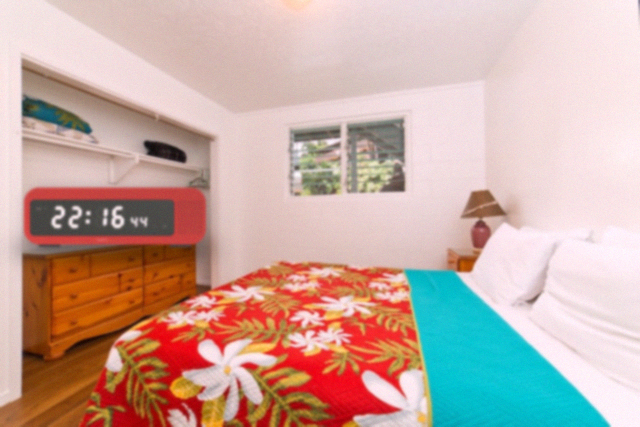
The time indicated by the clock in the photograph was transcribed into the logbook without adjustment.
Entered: 22:16:44
